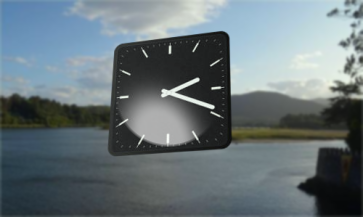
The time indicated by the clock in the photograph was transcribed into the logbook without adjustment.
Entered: 2:19
